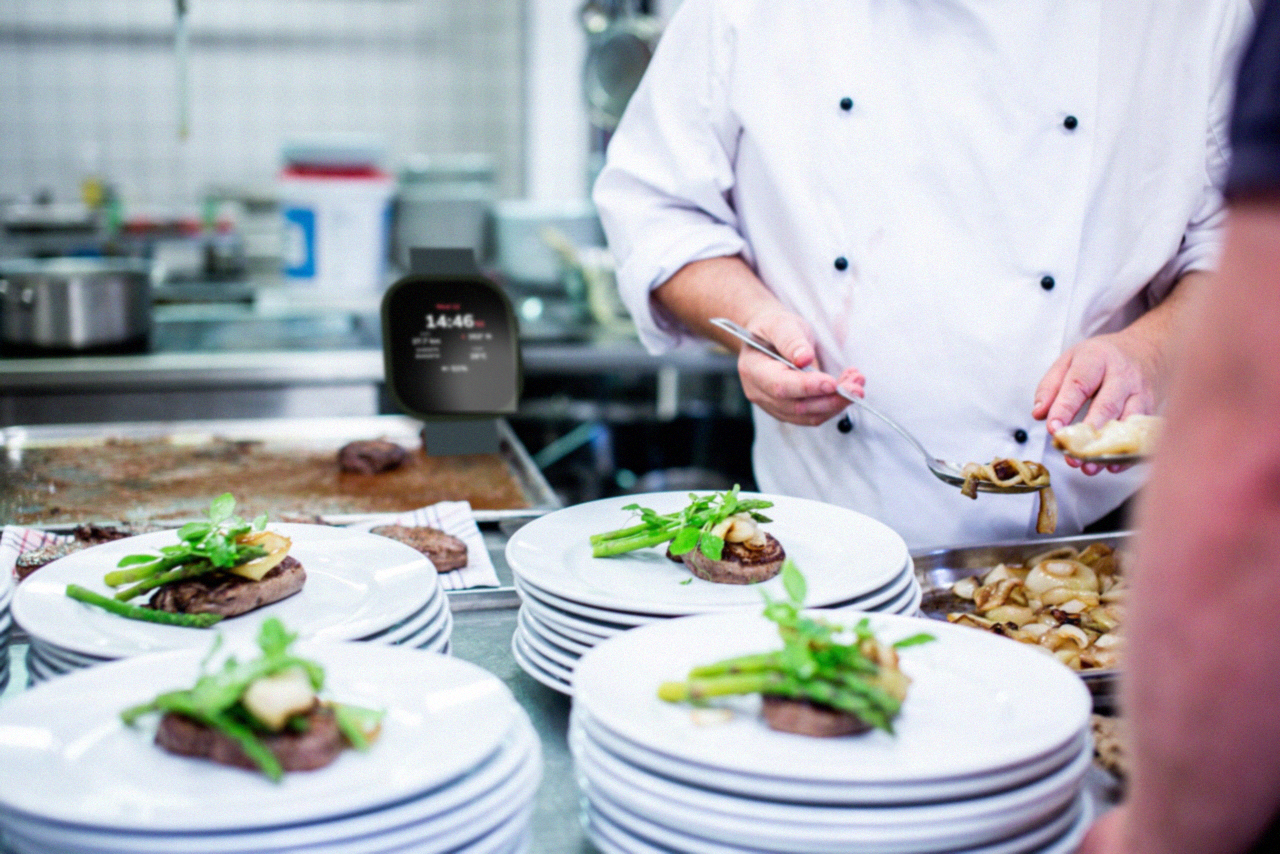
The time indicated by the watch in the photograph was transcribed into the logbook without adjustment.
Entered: 14:46
